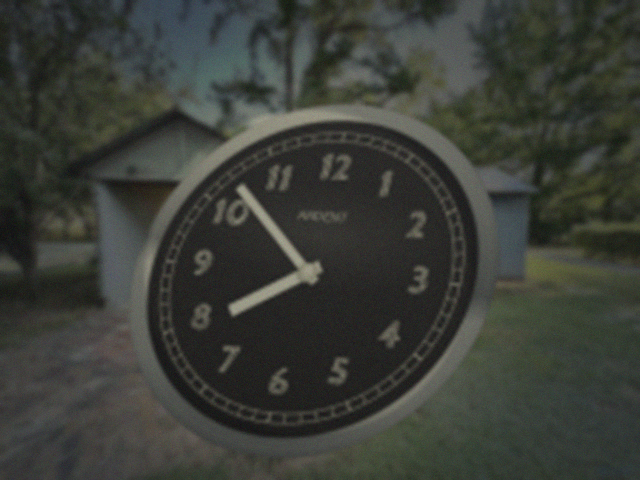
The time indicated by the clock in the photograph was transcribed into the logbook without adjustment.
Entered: 7:52
